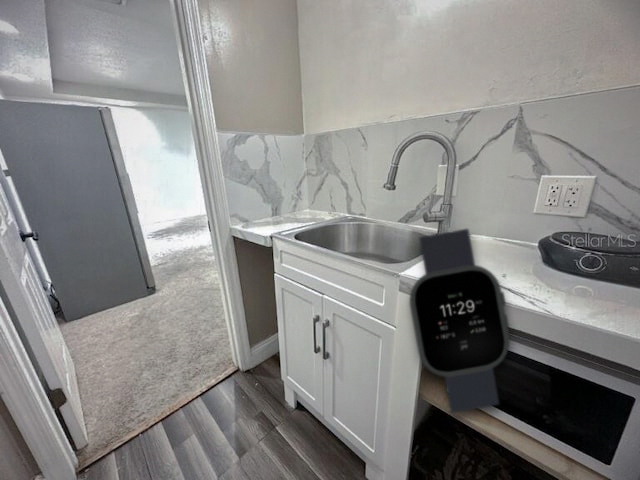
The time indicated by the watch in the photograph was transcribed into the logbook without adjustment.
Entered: 11:29
